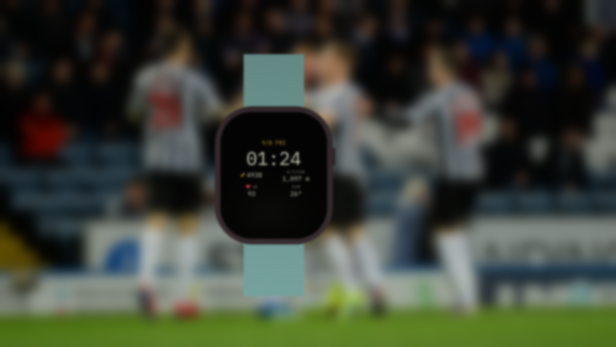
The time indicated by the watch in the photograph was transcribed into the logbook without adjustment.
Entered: 1:24
